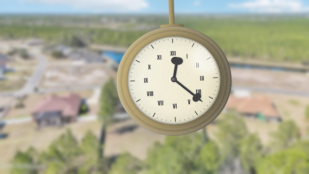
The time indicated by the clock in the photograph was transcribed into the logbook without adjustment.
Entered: 12:22
